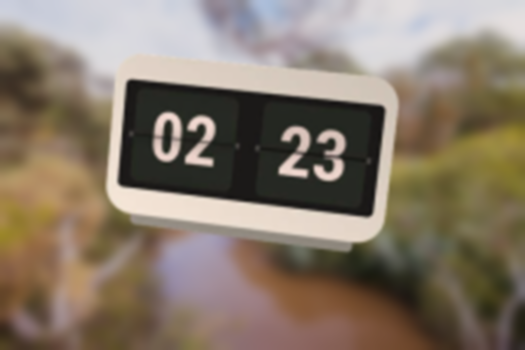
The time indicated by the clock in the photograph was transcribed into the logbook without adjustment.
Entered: 2:23
